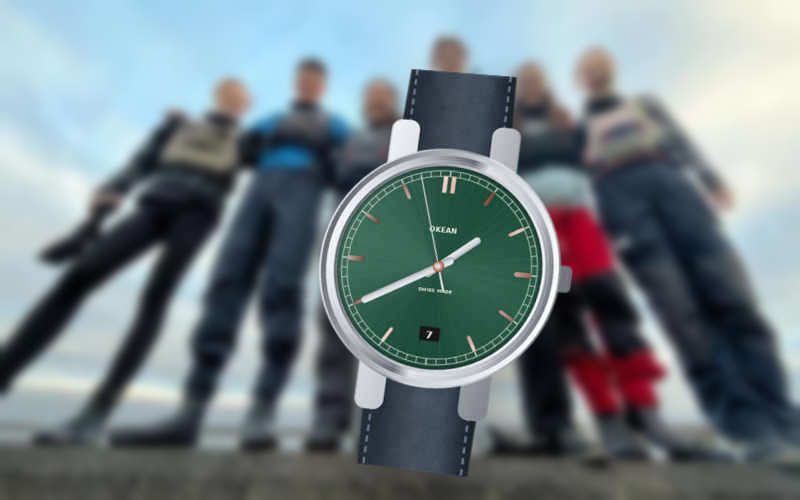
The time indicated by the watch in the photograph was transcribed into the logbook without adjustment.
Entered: 1:39:57
